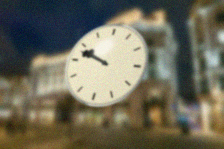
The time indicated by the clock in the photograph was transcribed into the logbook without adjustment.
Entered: 9:48
